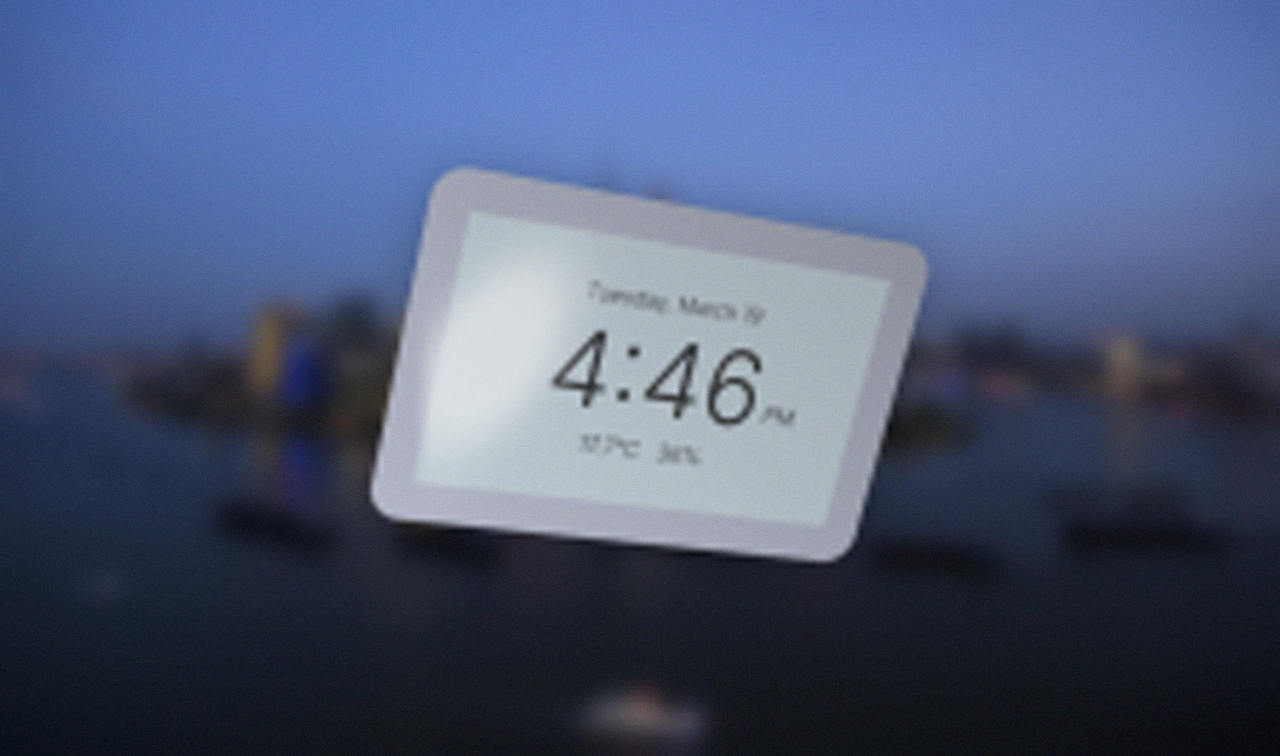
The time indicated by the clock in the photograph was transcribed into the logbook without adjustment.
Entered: 4:46
